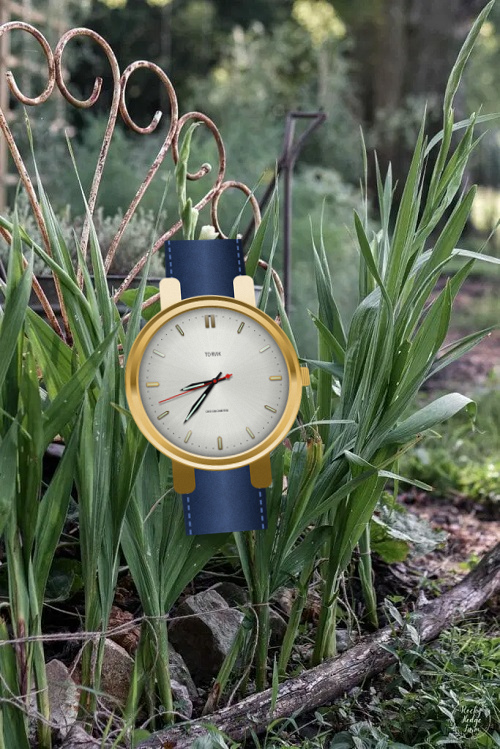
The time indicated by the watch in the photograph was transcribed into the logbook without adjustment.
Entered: 8:36:42
